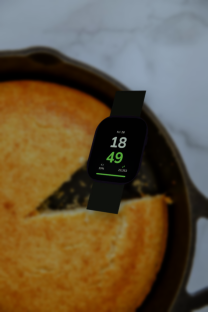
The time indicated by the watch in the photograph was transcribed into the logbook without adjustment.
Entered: 18:49
